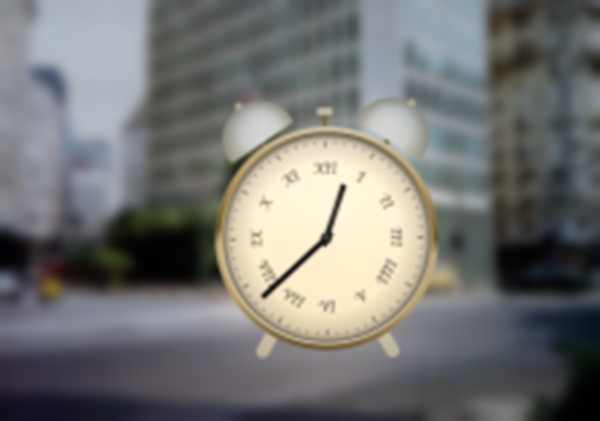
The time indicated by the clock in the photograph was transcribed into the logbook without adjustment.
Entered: 12:38
